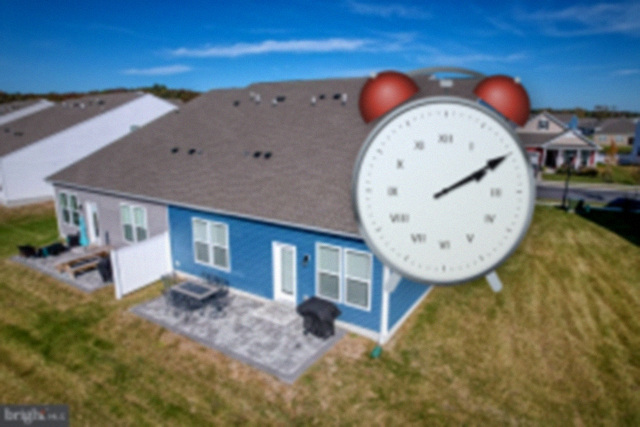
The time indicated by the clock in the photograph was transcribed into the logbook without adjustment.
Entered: 2:10
